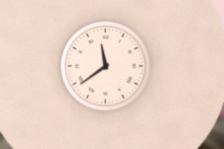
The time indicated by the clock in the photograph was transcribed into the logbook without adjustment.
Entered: 11:39
